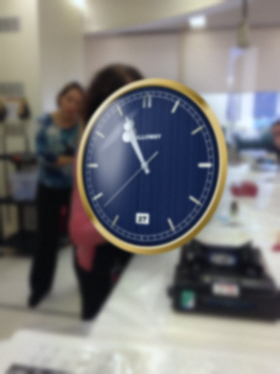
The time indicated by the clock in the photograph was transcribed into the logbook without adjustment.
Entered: 10:55:38
